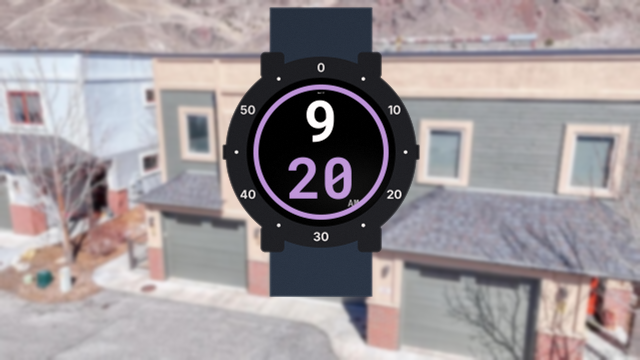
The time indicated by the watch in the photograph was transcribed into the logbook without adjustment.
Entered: 9:20
